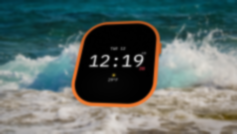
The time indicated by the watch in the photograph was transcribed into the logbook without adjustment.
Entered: 12:19
